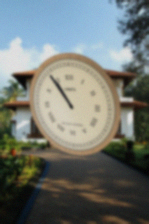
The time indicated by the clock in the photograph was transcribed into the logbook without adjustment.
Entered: 10:54
